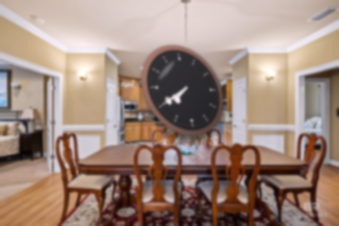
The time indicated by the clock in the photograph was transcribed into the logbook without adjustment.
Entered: 7:40
